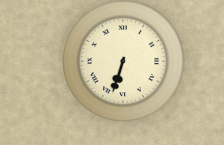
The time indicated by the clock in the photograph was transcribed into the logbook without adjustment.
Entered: 6:33
